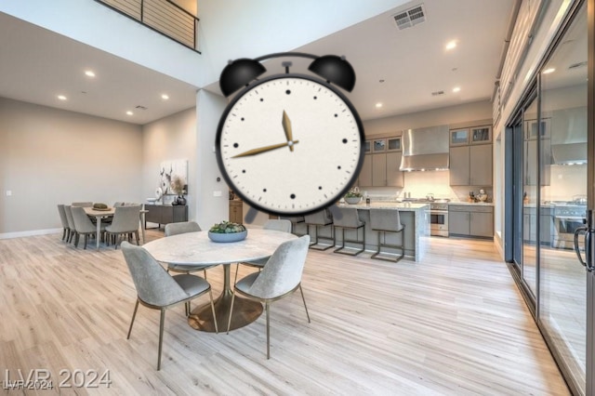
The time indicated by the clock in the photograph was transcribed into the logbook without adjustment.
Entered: 11:43
